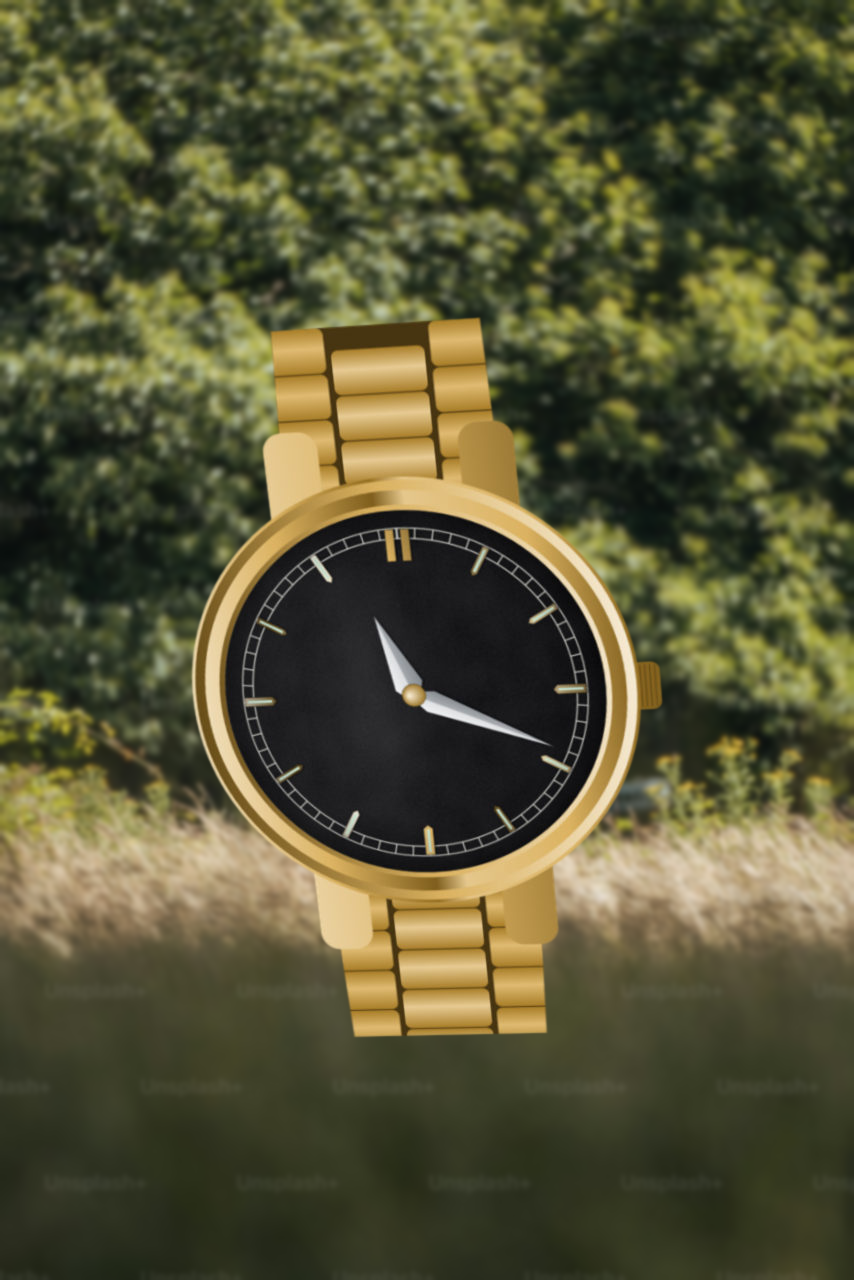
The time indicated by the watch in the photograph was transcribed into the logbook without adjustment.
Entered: 11:19
